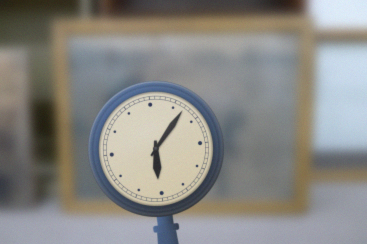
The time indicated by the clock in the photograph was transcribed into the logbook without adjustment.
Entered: 6:07
